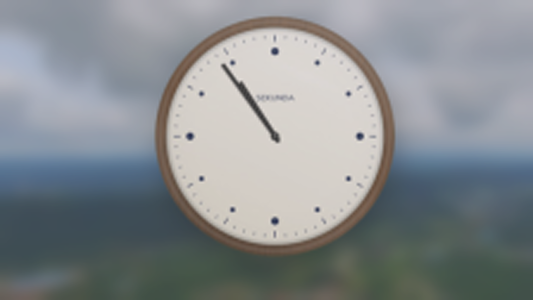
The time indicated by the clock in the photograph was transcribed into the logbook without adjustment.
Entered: 10:54
